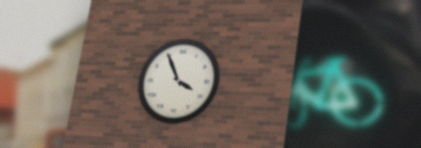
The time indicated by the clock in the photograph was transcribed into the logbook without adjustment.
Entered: 3:55
